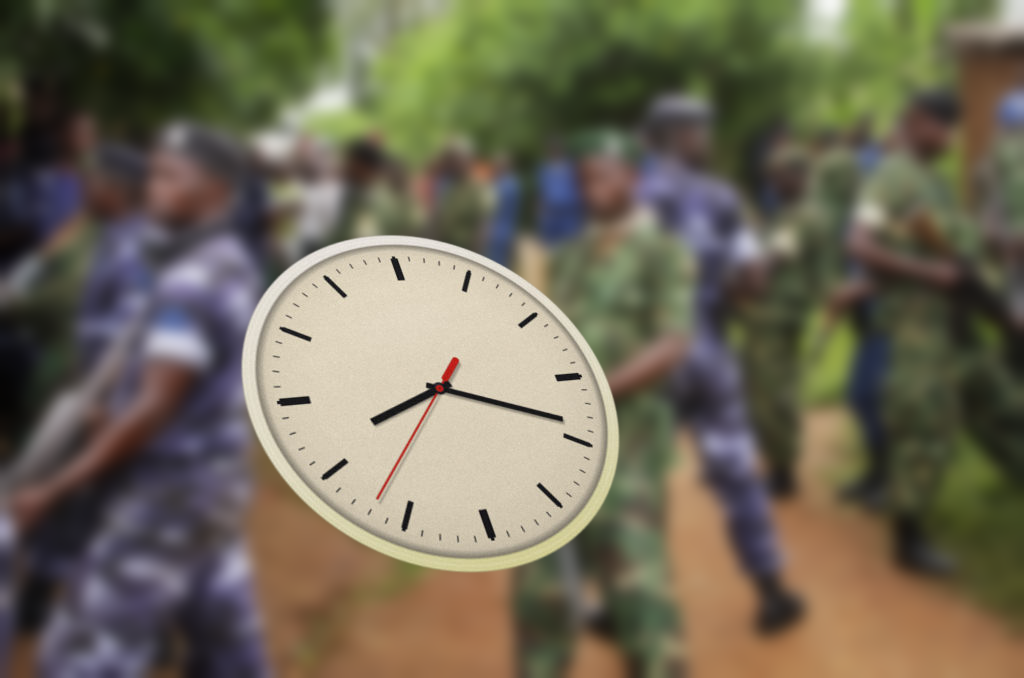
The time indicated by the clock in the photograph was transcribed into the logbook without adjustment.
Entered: 8:18:37
